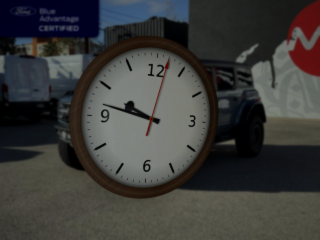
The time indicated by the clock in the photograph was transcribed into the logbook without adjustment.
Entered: 9:47:02
